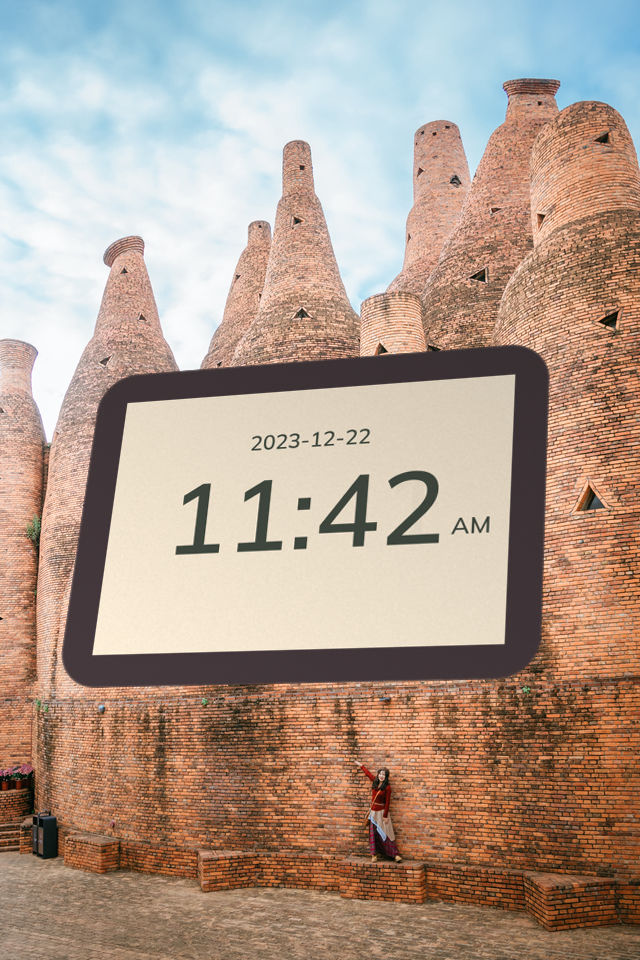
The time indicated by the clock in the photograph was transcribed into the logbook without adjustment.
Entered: 11:42
